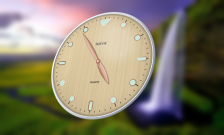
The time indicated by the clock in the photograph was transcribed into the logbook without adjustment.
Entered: 4:54
